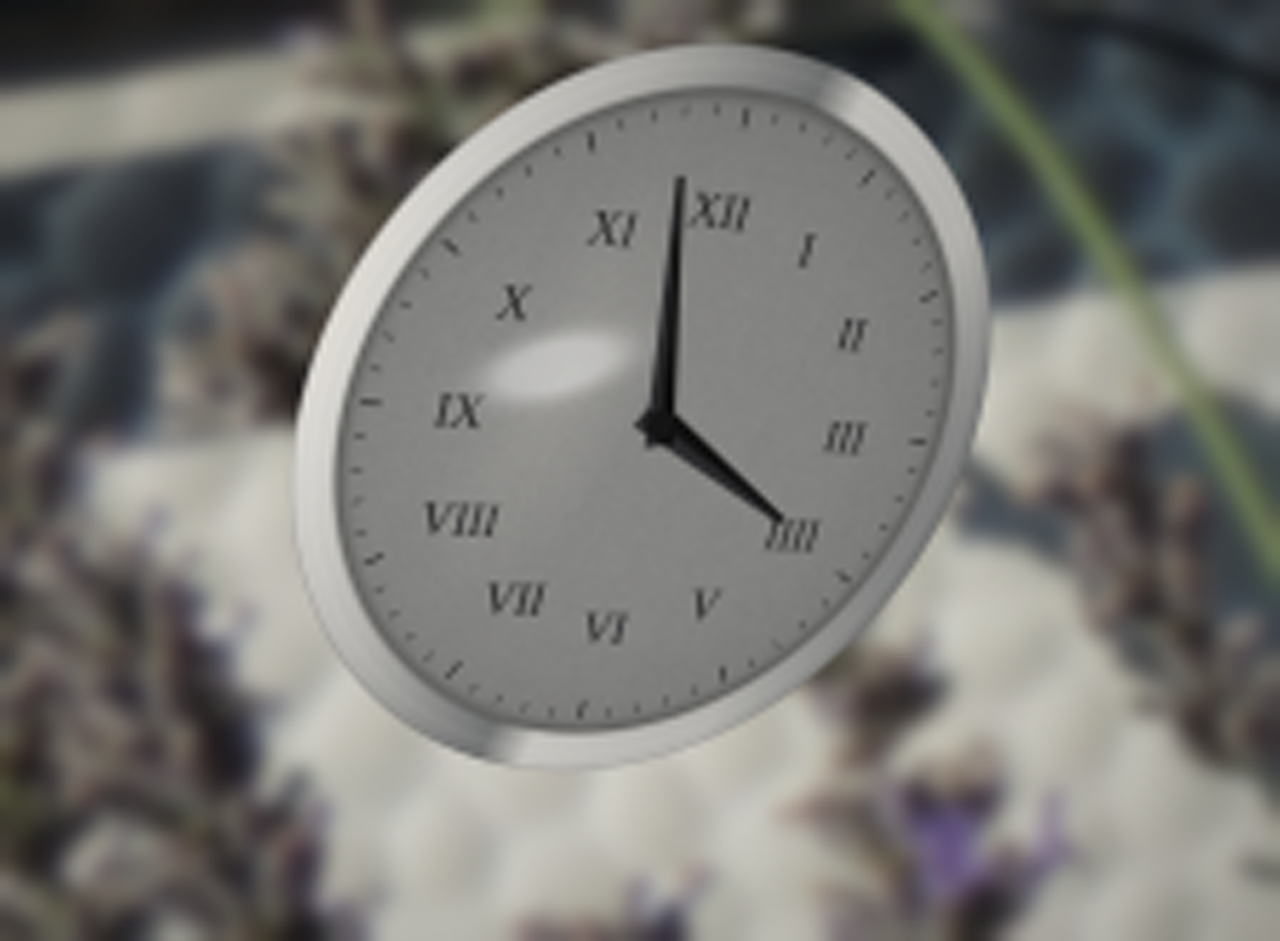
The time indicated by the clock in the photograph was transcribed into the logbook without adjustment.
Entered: 3:58
